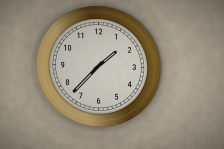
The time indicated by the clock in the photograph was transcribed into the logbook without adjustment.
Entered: 1:37
